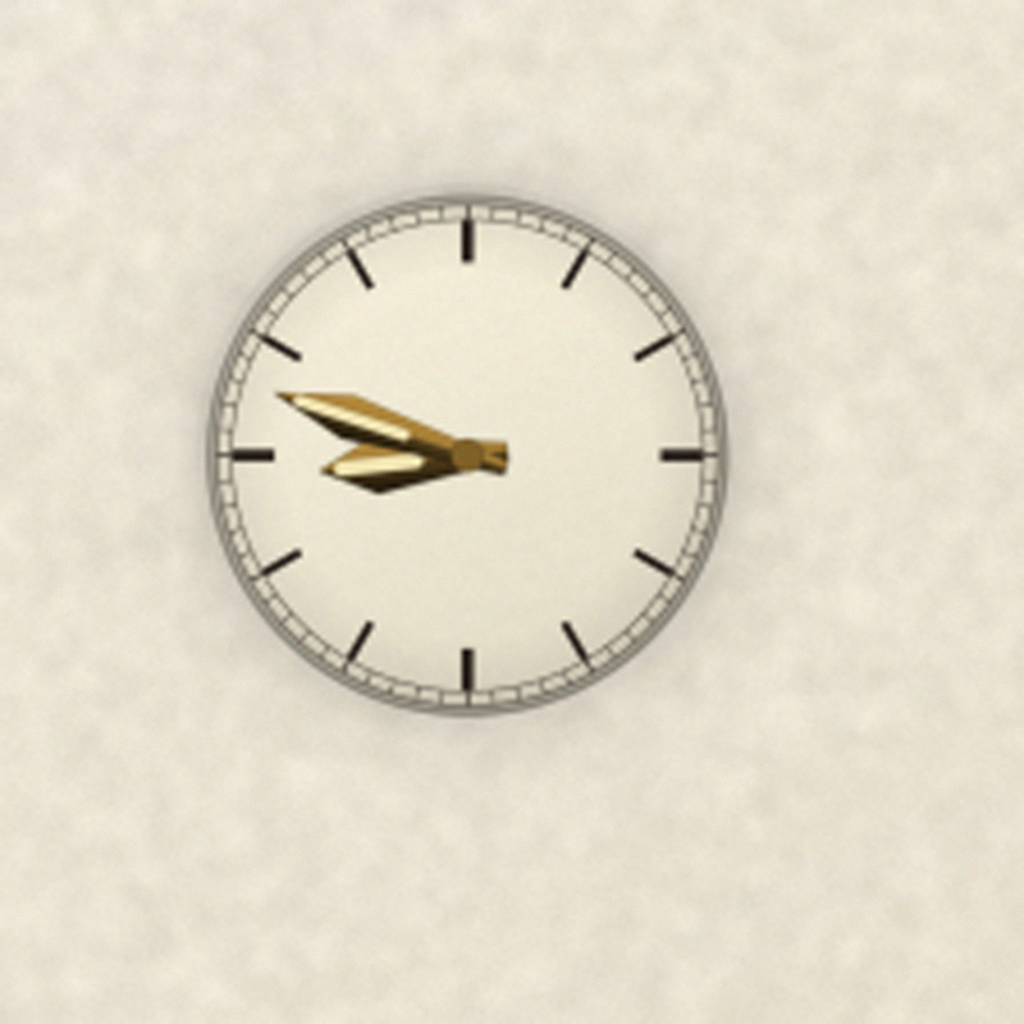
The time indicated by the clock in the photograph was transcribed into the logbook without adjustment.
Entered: 8:48
